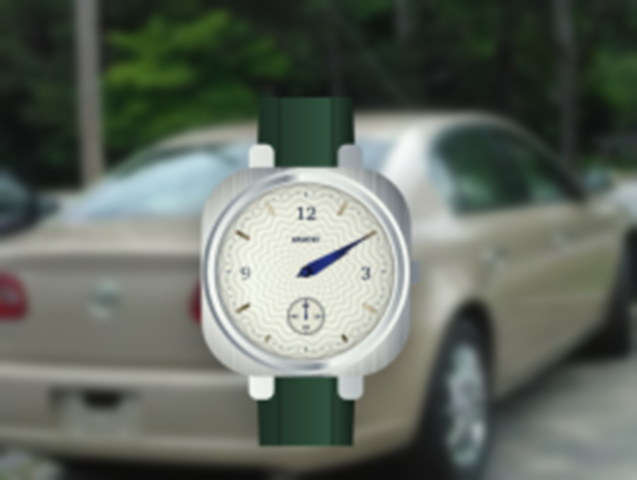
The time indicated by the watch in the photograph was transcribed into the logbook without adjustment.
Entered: 2:10
